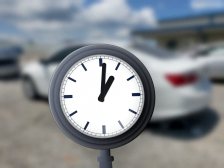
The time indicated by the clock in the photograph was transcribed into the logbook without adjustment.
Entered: 1:01
